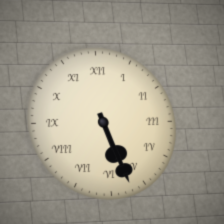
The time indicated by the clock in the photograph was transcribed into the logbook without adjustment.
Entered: 5:27
